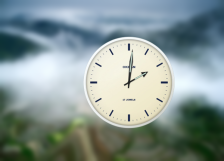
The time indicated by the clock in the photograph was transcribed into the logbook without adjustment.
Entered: 2:01
